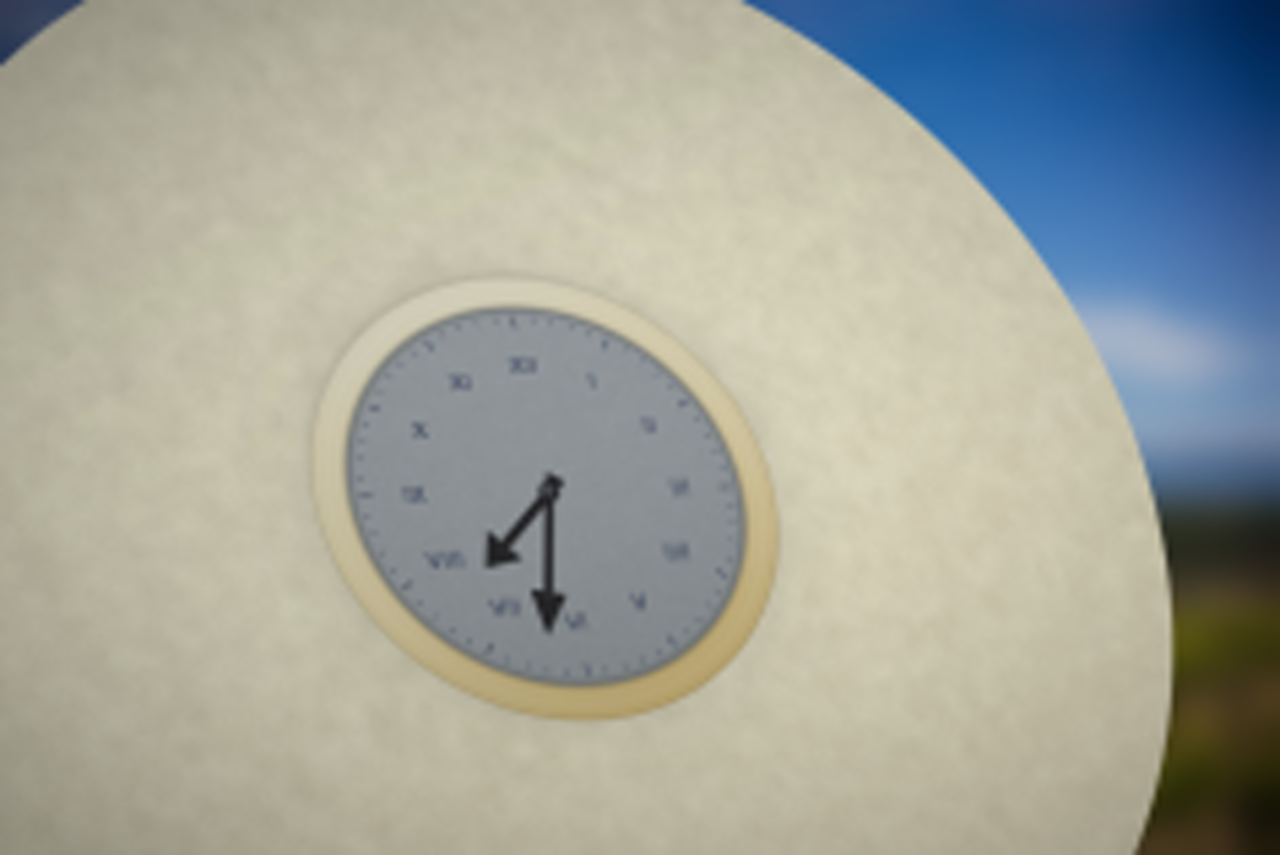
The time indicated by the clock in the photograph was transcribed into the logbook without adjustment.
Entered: 7:32
